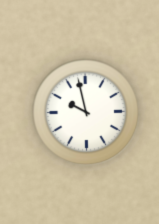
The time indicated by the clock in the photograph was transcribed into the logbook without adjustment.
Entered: 9:58
